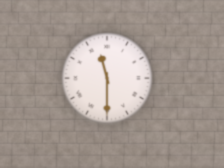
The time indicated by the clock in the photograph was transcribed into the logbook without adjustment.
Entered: 11:30
